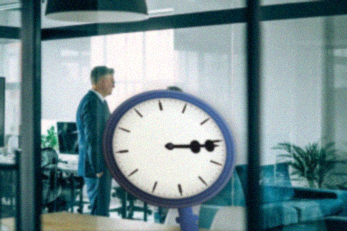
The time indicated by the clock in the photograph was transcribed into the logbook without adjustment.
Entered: 3:16
